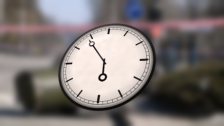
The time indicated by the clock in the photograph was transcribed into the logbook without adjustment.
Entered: 5:54
